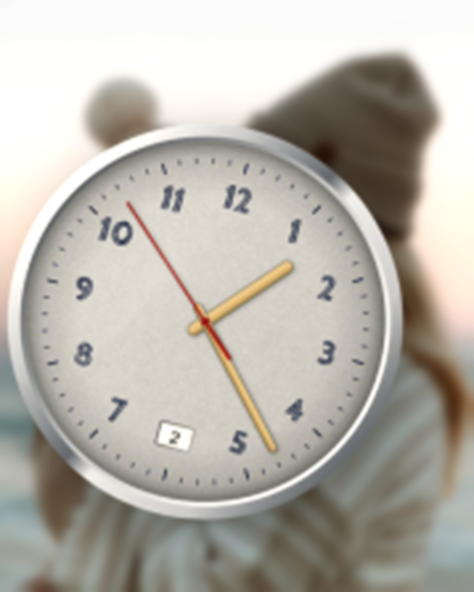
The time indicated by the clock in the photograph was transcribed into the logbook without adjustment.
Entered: 1:22:52
